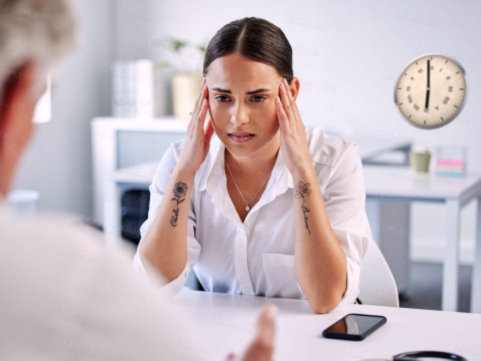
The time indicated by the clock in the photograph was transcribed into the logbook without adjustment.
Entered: 5:59
